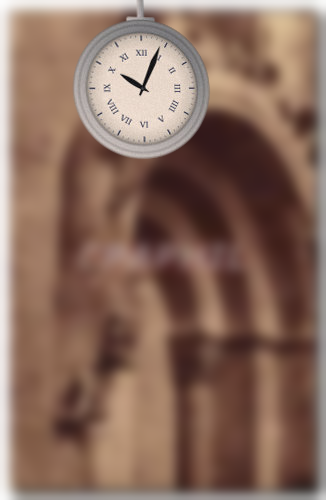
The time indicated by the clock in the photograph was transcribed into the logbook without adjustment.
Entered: 10:04
